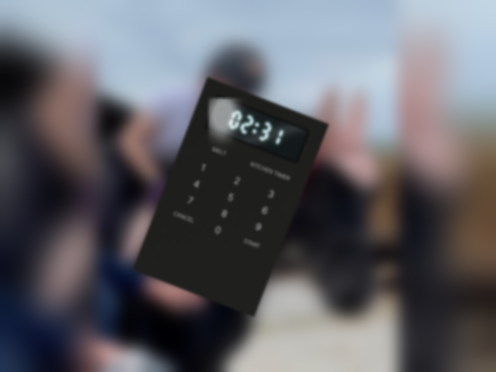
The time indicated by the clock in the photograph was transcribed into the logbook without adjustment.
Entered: 2:31
